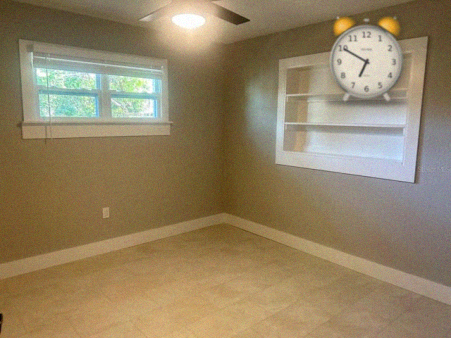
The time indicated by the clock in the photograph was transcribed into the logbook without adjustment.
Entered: 6:50
